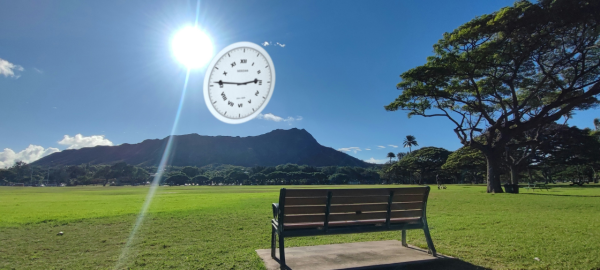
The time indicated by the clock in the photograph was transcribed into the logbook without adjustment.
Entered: 2:46
